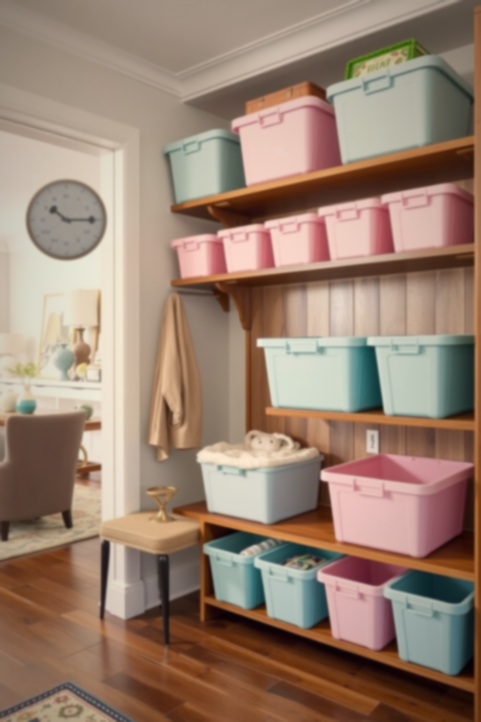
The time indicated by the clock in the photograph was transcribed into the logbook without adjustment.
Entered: 10:15
